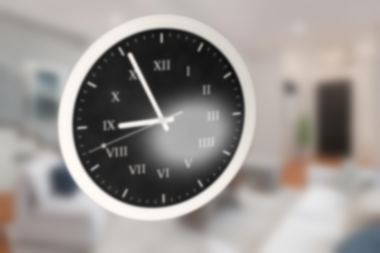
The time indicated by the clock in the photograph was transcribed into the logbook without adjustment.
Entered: 8:55:42
